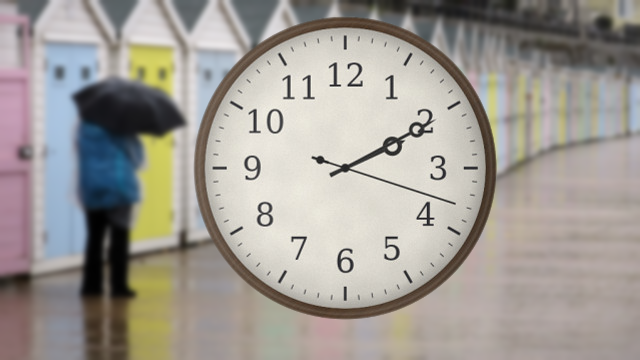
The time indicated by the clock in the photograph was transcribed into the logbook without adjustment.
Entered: 2:10:18
